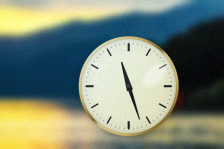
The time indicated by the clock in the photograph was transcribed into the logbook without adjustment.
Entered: 11:27
